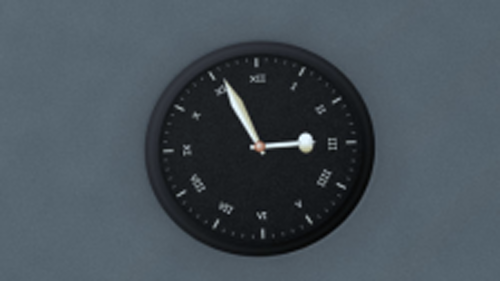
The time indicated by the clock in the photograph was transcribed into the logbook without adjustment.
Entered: 2:56
